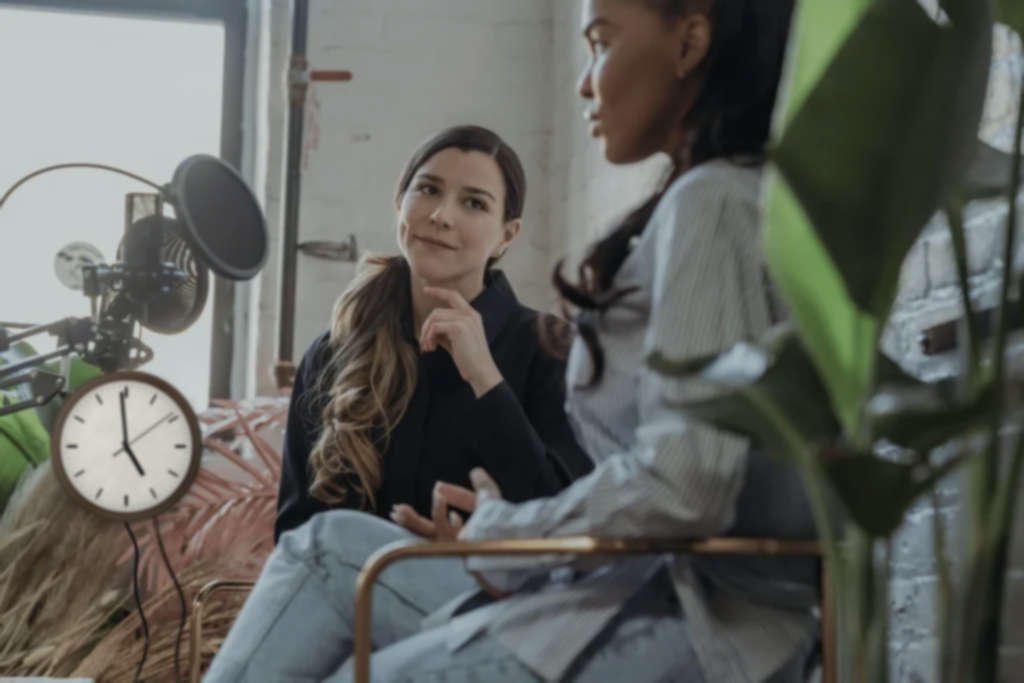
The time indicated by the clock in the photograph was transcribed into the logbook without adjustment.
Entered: 4:59:09
